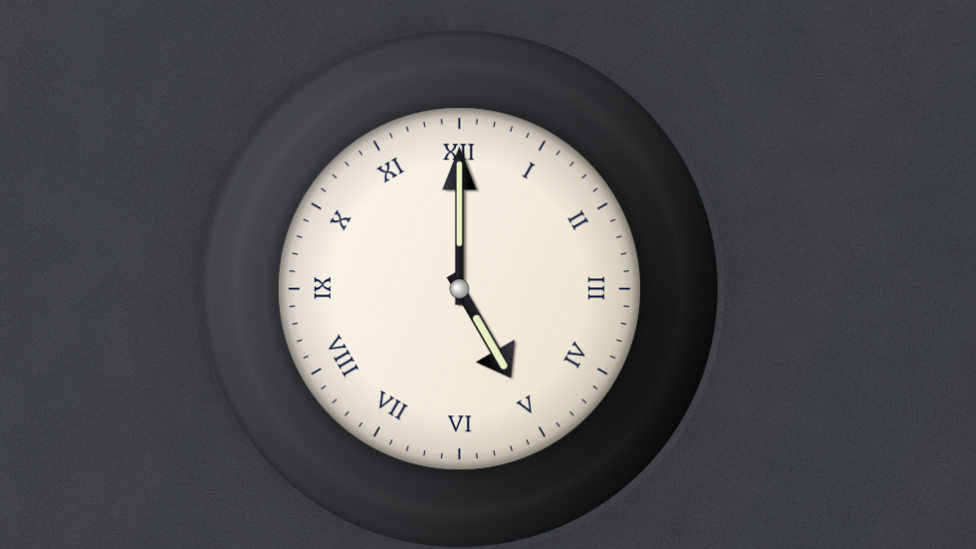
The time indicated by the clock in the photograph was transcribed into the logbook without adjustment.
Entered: 5:00
